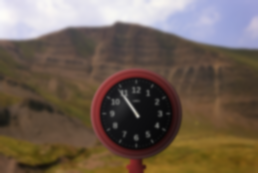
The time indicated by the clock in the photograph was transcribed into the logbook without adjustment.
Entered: 10:54
